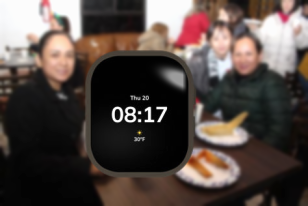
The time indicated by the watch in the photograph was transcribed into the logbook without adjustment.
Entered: 8:17
